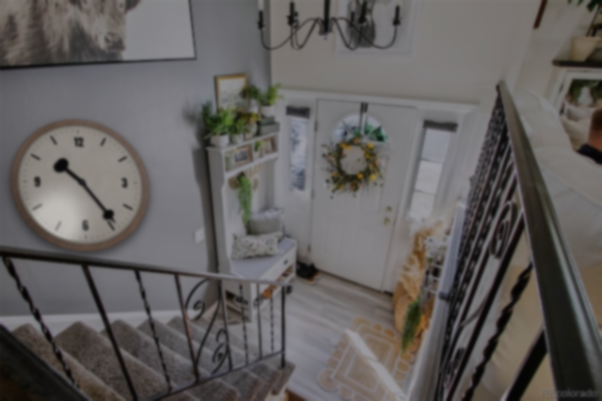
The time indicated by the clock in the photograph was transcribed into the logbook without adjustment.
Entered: 10:24
